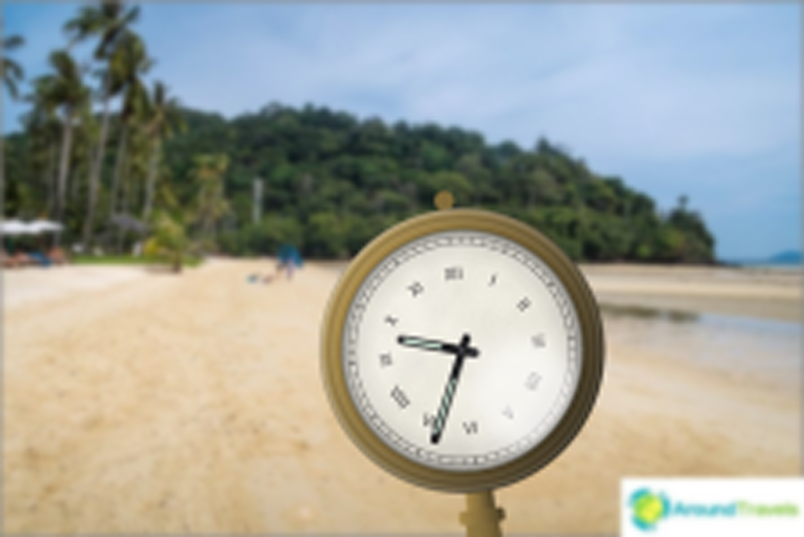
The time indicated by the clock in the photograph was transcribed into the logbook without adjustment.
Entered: 9:34
